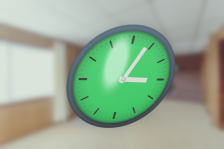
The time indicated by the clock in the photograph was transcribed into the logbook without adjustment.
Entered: 3:04
